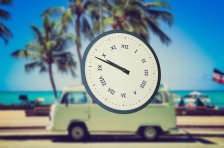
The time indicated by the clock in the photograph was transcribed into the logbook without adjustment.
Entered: 9:48
